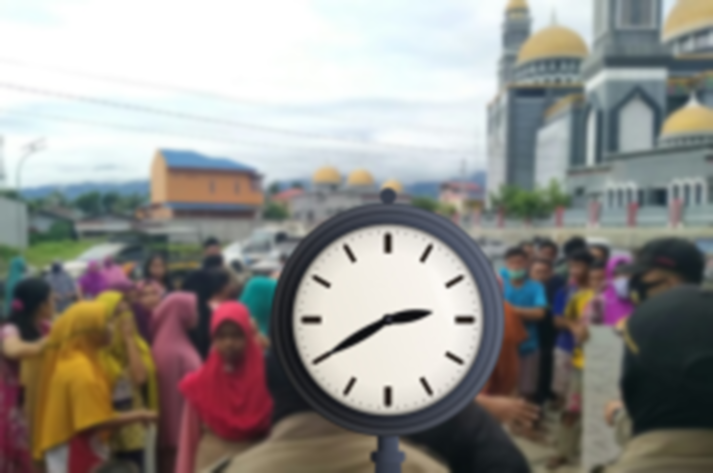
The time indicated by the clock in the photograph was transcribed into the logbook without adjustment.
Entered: 2:40
